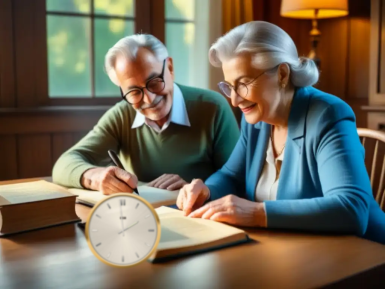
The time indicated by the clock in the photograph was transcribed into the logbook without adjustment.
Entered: 1:59
